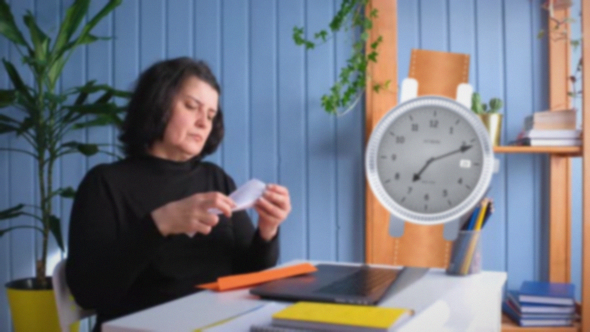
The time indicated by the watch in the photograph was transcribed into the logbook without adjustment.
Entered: 7:11
